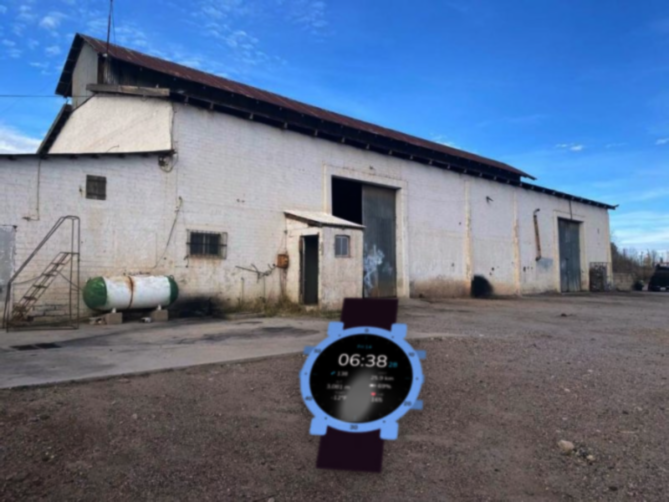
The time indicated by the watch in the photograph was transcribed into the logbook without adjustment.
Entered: 6:38
